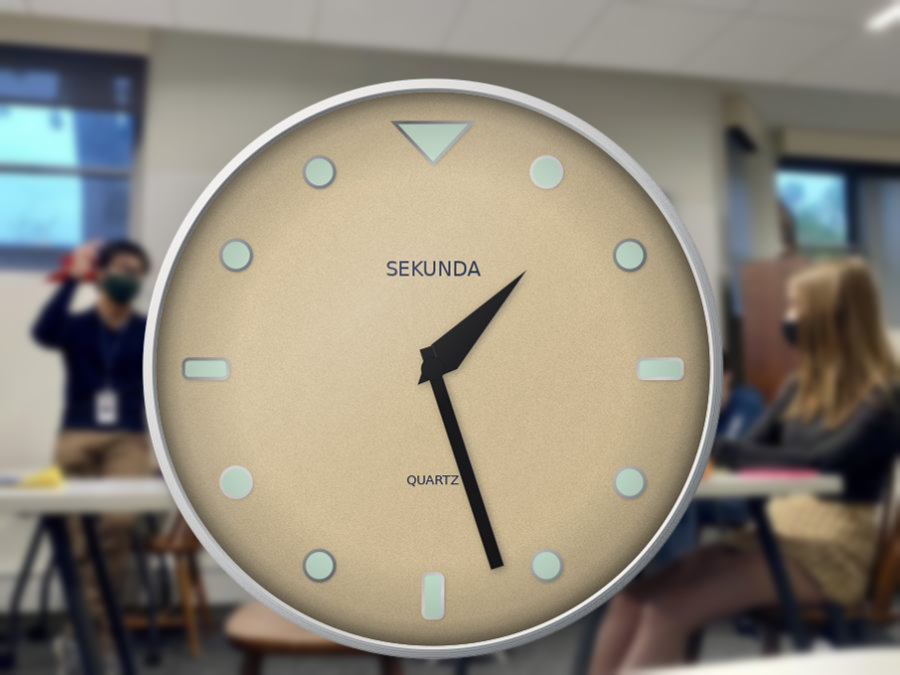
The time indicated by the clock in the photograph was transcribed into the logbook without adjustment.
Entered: 1:27
